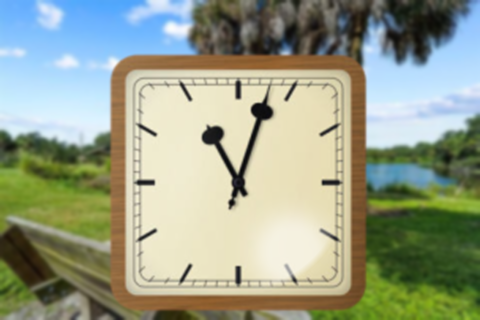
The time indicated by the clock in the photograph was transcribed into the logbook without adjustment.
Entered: 11:03:03
